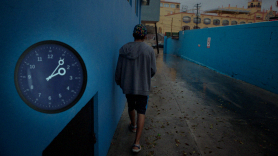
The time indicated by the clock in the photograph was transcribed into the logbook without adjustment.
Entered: 2:06
